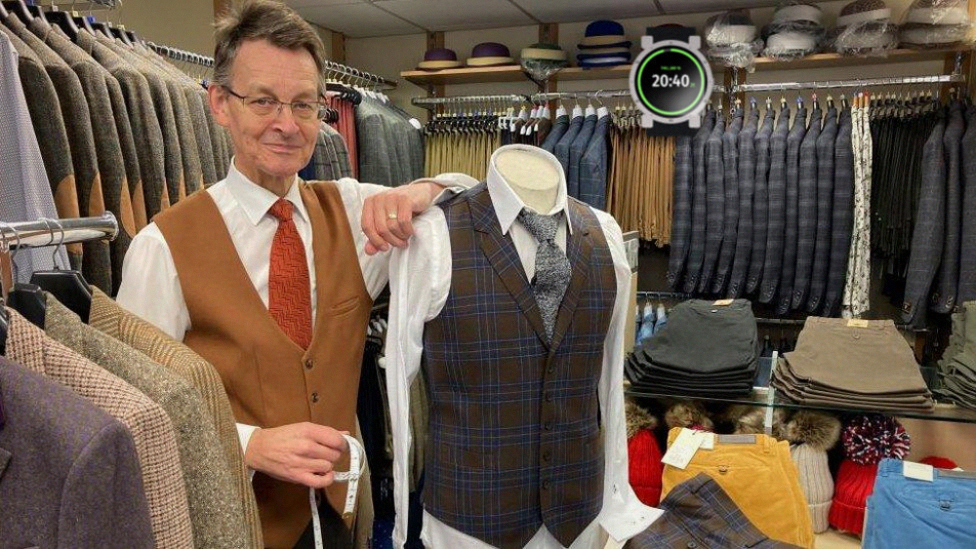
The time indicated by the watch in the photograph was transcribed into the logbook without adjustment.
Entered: 20:40
